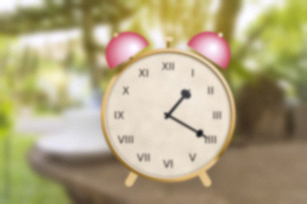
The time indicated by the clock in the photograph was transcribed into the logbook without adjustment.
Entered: 1:20
